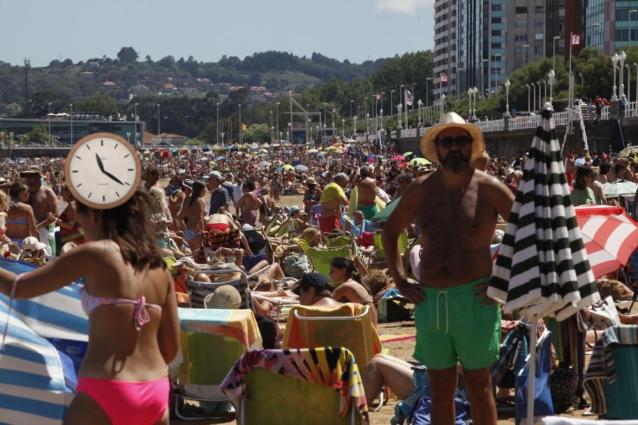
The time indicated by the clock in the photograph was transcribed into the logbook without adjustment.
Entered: 11:21
